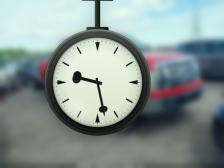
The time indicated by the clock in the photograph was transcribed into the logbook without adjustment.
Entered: 9:28
